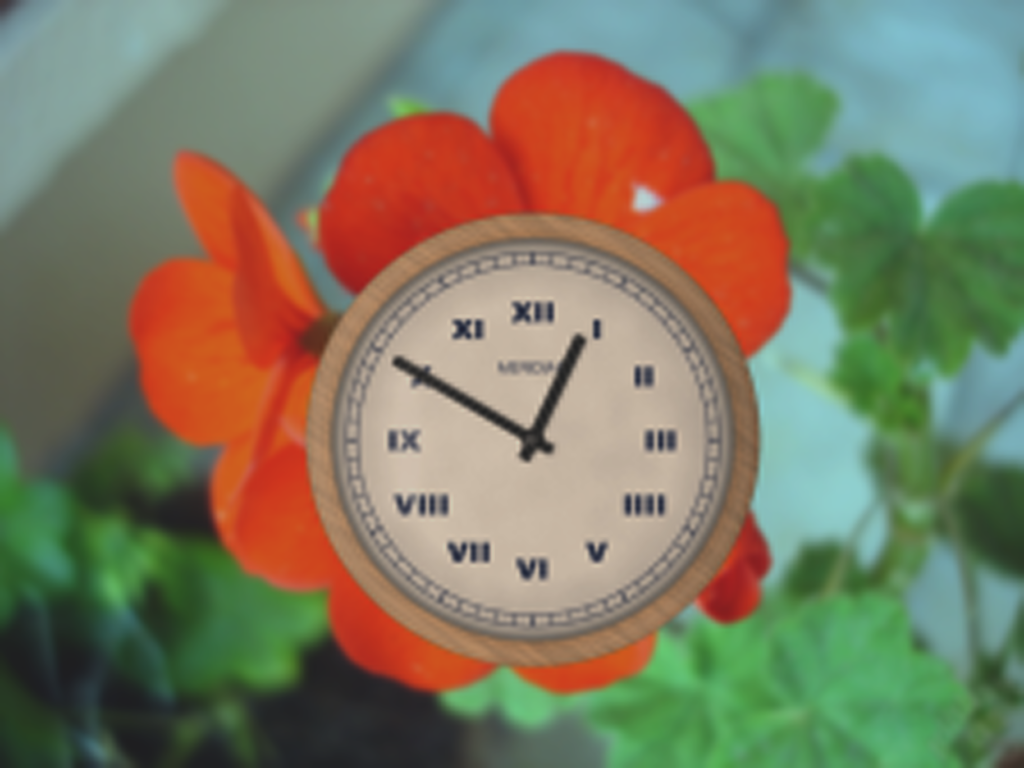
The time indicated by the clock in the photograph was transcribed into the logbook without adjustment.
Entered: 12:50
